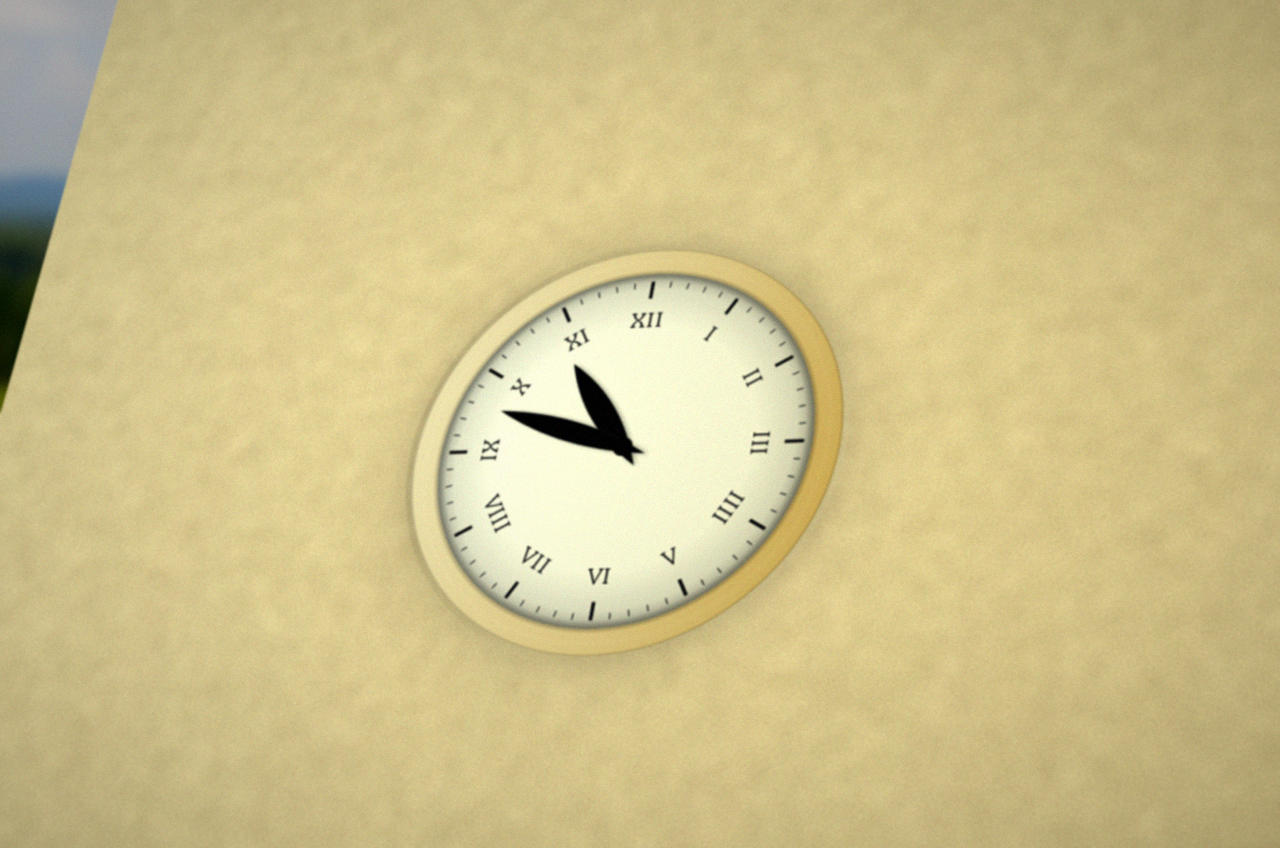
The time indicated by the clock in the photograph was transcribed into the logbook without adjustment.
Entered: 10:48
